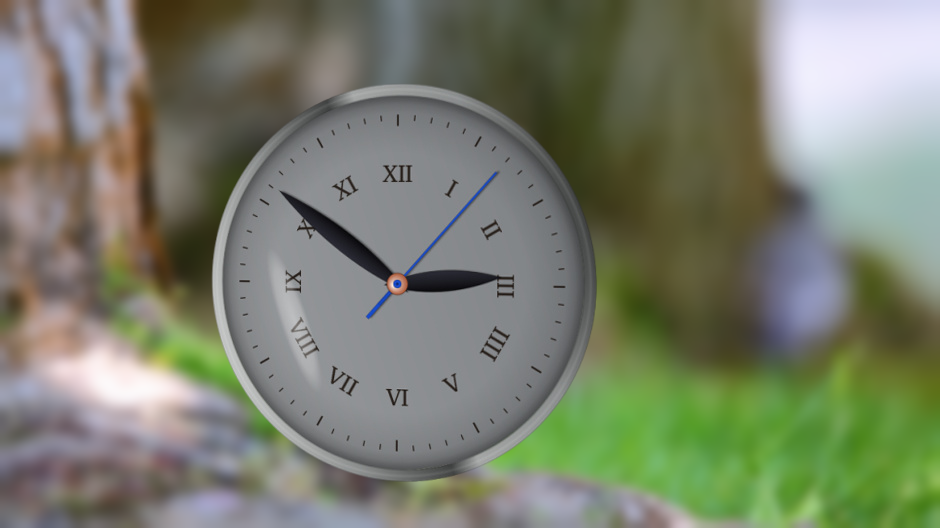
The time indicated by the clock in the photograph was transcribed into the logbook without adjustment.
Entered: 2:51:07
